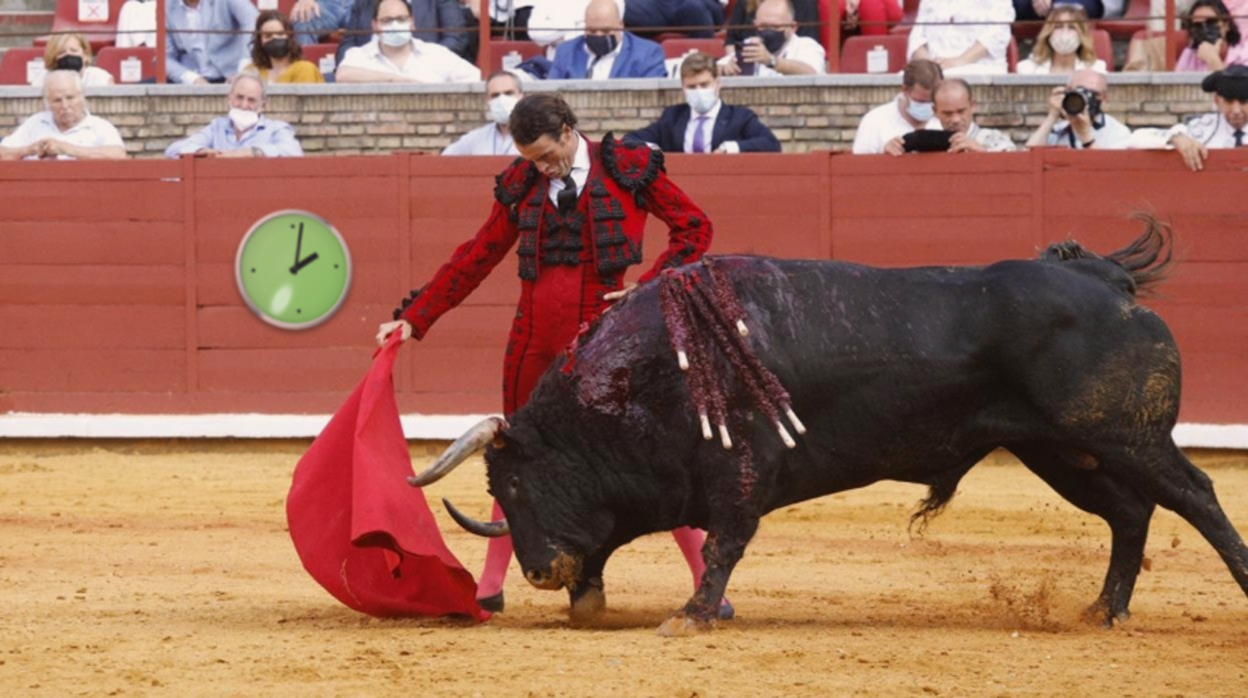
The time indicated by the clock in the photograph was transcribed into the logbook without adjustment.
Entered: 2:02
